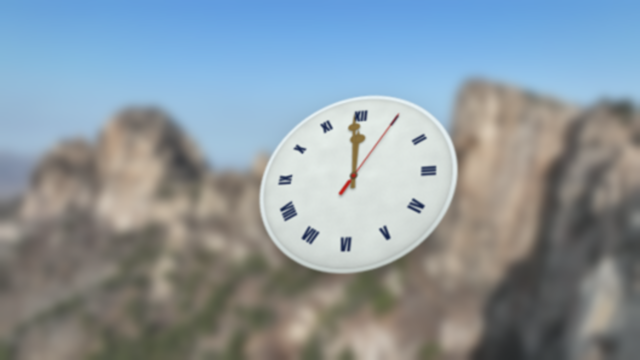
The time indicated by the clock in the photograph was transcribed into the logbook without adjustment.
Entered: 11:59:05
